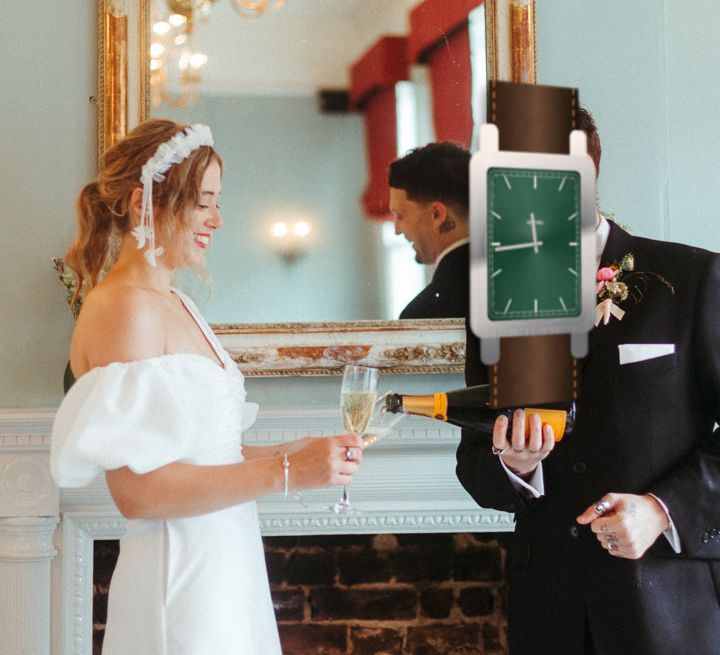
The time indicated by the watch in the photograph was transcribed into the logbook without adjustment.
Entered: 11:44
